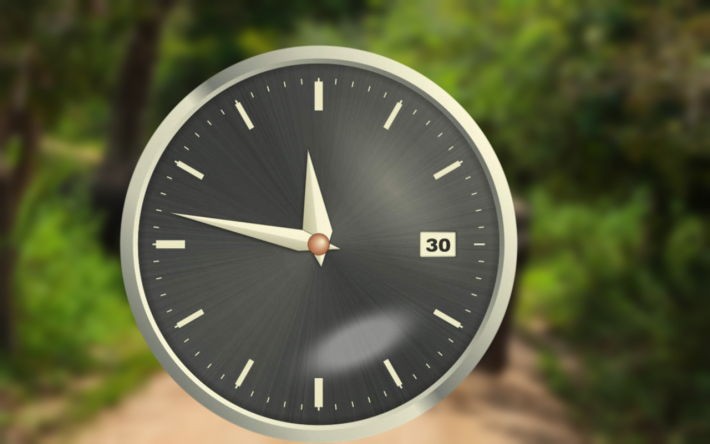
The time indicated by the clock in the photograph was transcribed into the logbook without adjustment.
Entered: 11:47
